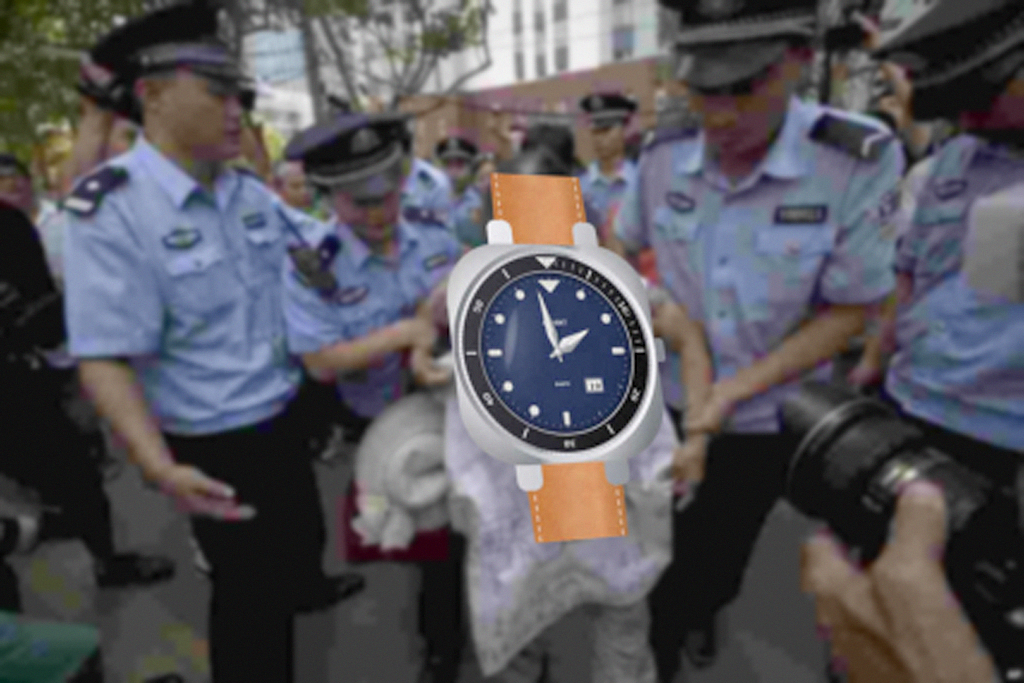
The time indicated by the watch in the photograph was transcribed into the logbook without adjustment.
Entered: 1:58
